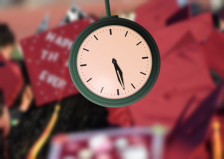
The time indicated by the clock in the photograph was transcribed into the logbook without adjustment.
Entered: 5:28
